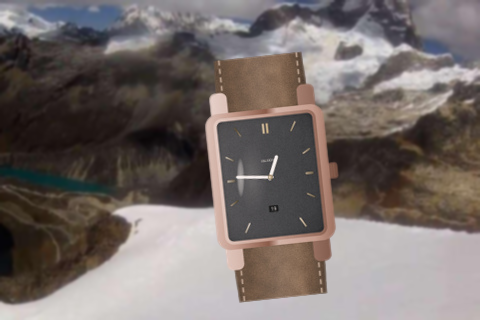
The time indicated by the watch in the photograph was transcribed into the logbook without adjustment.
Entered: 12:46
